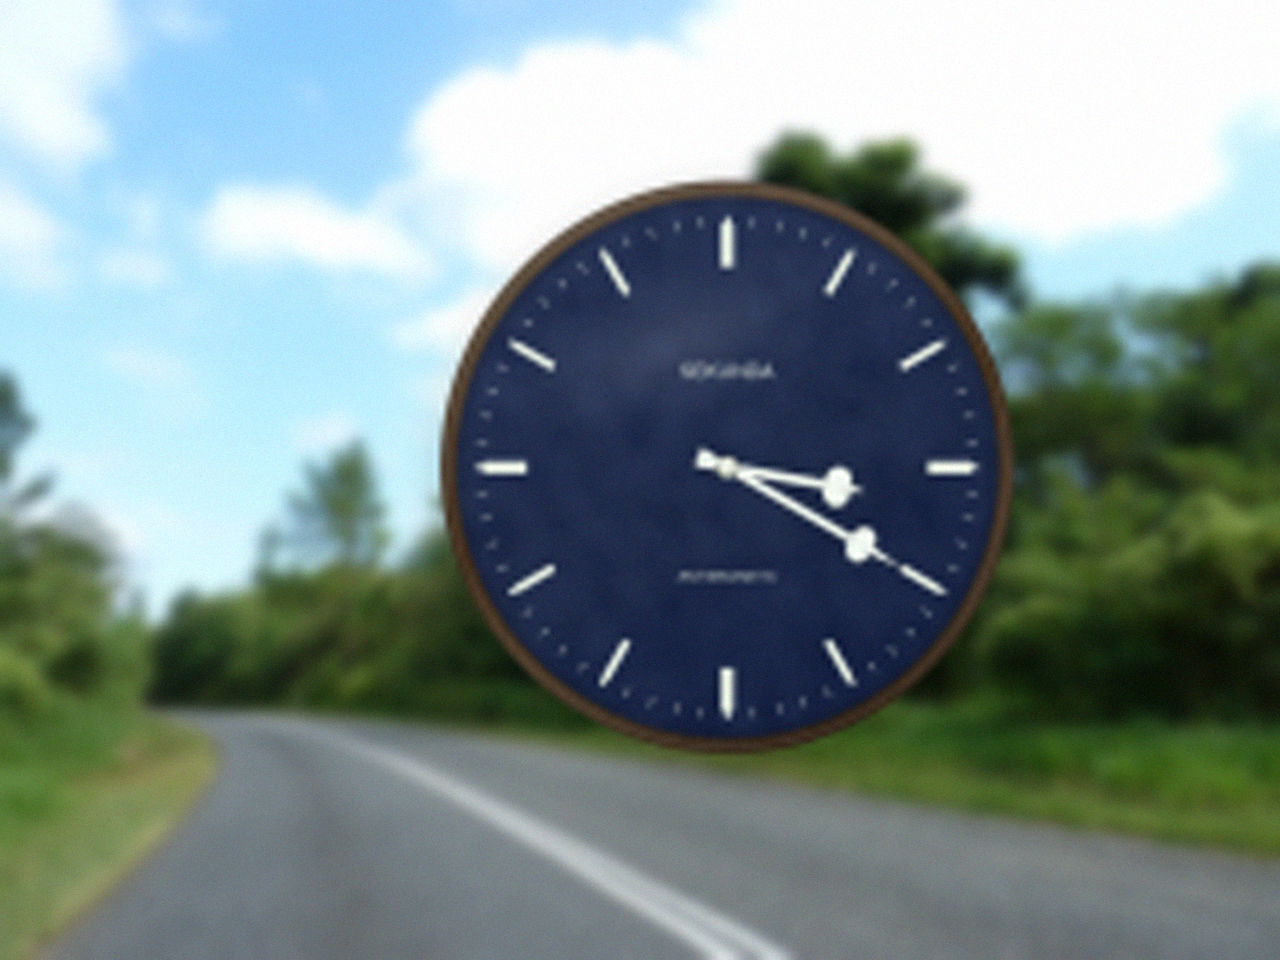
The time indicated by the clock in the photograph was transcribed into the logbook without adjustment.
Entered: 3:20
